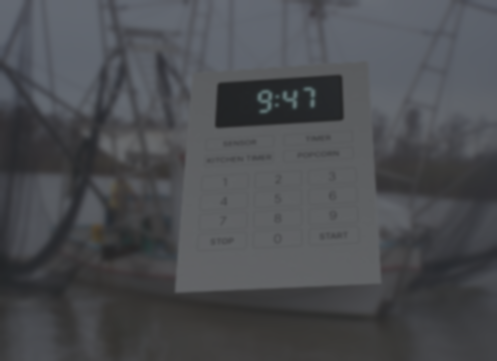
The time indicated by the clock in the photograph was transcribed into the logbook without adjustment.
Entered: 9:47
